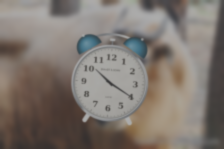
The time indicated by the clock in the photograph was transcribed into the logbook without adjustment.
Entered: 10:20
